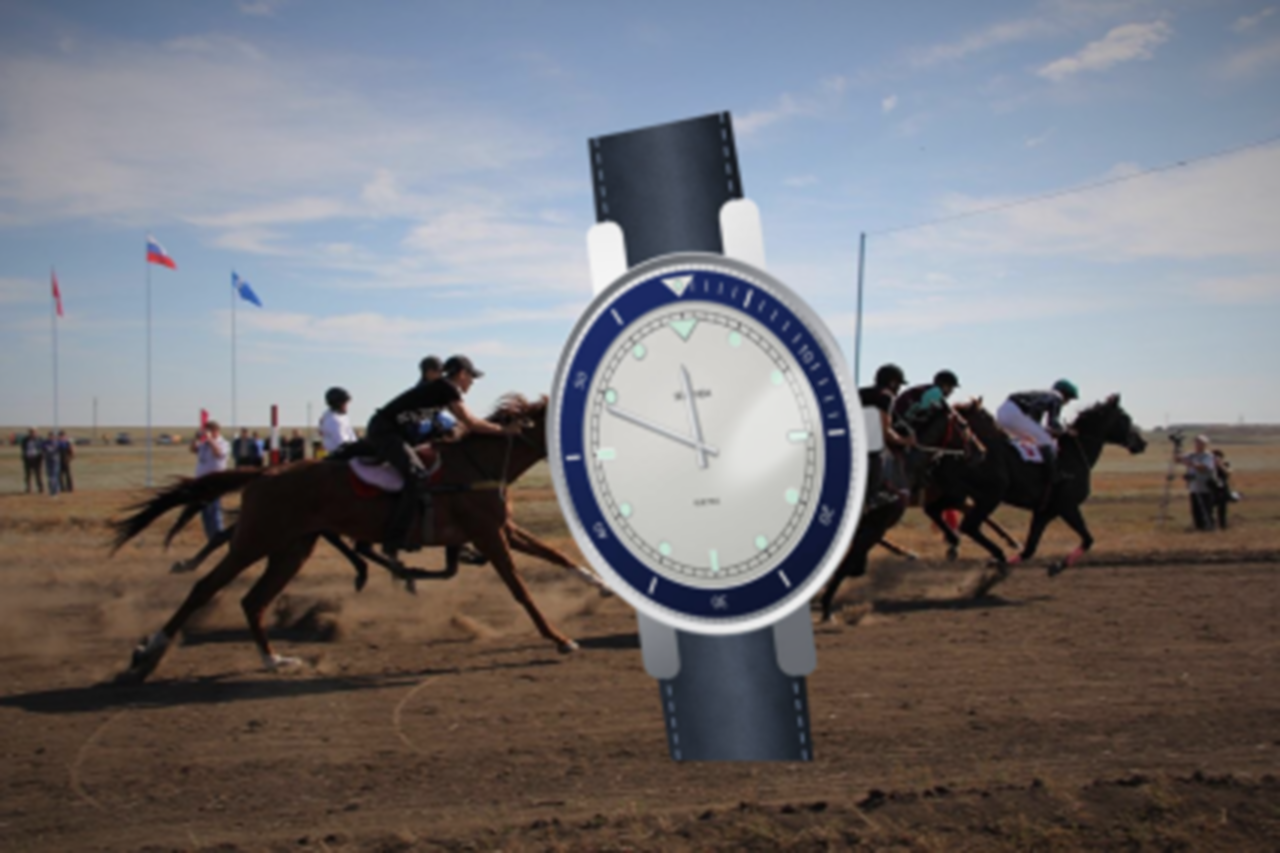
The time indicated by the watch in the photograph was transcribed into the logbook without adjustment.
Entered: 11:49
